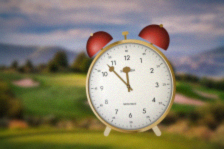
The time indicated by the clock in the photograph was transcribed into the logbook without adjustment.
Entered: 11:53
